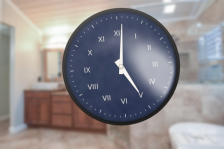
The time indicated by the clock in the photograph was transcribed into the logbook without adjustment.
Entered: 5:01
